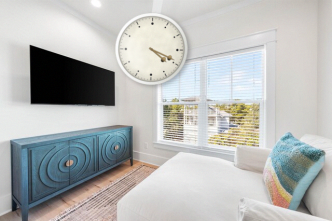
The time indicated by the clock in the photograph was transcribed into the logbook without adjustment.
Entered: 4:19
